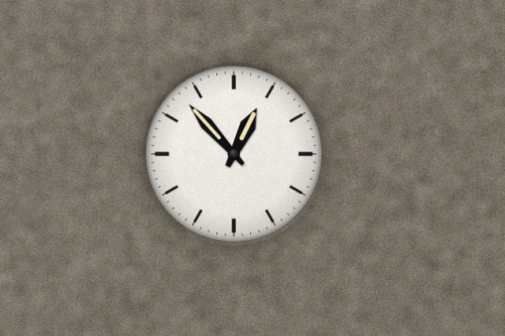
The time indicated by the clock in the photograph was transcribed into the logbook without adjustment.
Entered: 12:53
